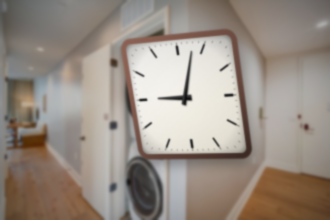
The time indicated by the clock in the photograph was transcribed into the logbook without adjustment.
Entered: 9:03
